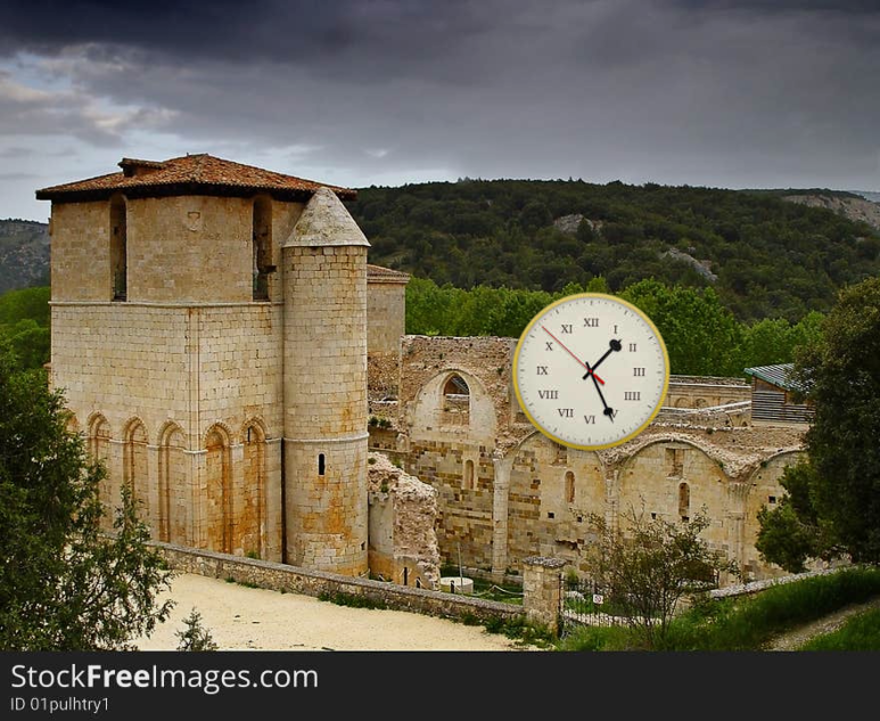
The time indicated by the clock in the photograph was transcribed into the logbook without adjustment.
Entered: 1:25:52
